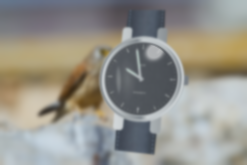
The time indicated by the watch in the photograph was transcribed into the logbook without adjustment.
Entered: 9:58
